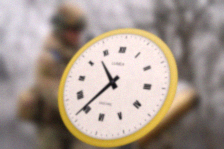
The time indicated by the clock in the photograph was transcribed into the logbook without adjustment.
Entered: 10:36
